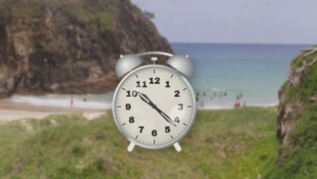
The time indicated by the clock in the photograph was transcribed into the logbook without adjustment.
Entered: 10:22
